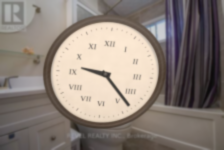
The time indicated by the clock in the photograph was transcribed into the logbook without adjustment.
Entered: 9:23
